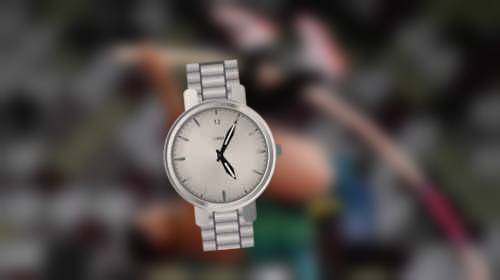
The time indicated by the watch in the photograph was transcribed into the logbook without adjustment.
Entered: 5:05
